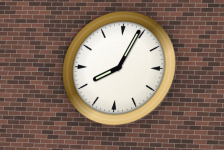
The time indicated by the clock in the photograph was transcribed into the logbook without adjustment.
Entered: 8:04
